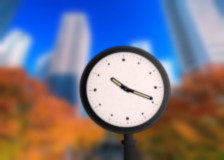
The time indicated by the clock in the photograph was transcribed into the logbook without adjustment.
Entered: 10:19
